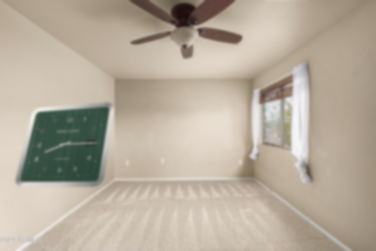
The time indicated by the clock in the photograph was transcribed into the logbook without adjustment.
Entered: 8:15
